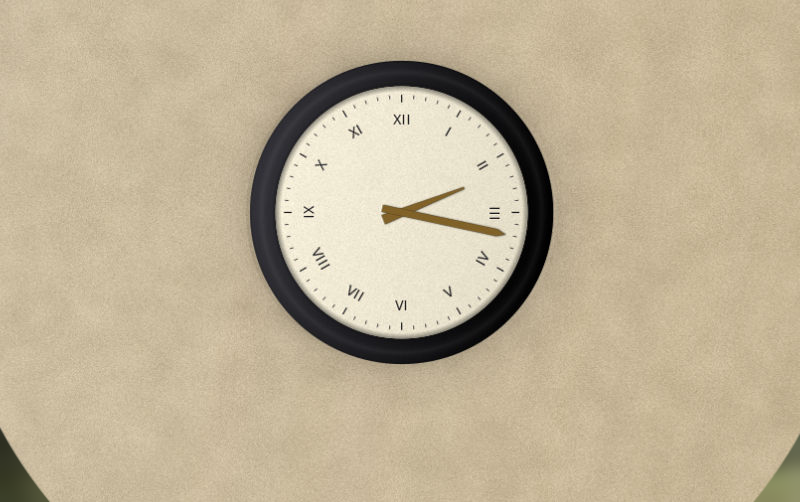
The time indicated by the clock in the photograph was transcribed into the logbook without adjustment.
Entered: 2:17
